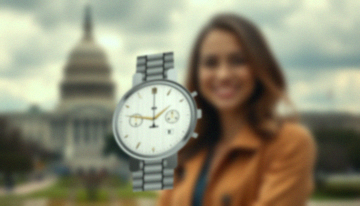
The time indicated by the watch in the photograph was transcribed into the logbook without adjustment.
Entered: 1:47
